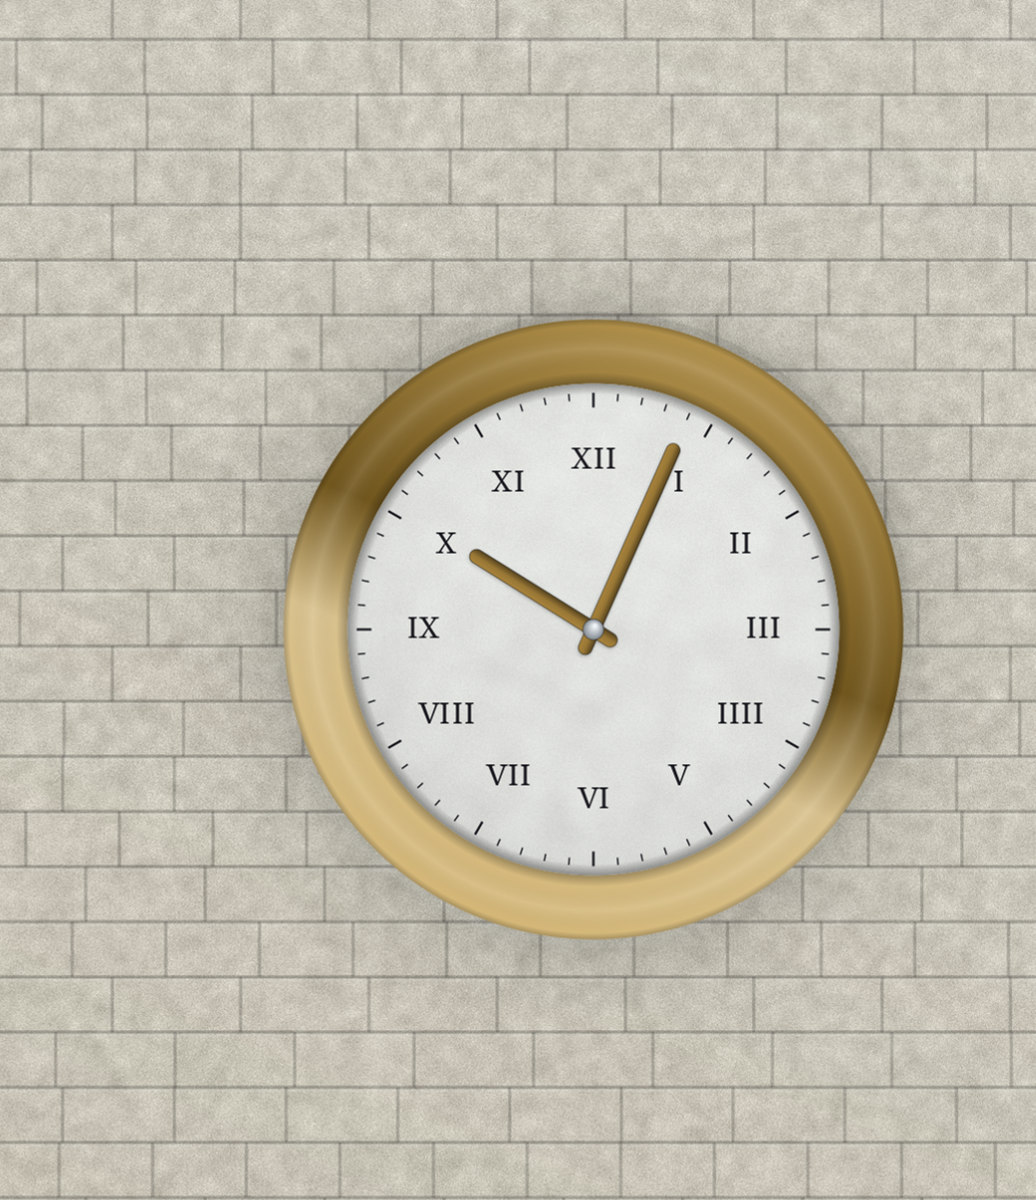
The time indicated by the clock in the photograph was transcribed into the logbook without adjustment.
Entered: 10:04
